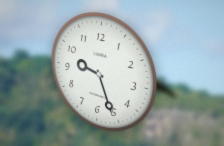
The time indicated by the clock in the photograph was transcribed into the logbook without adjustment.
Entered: 9:26
